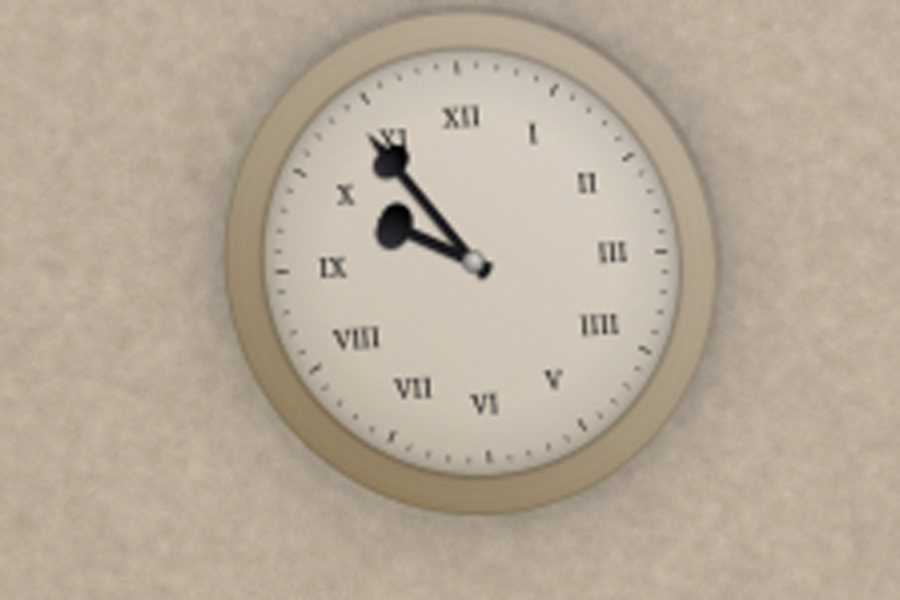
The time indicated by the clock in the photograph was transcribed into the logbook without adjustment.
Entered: 9:54
